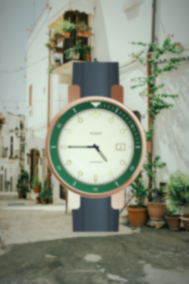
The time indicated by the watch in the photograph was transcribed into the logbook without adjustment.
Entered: 4:45
